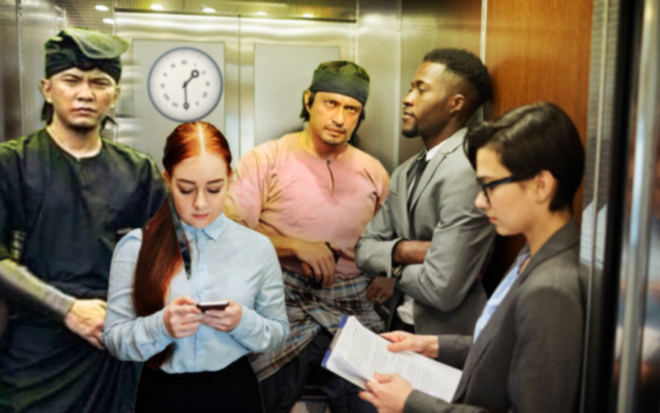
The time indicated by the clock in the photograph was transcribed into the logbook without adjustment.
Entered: 1:30
